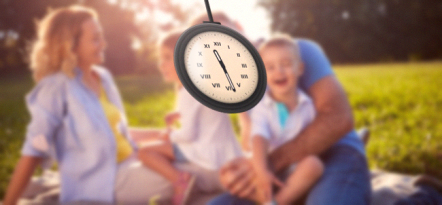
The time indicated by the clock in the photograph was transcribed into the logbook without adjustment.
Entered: 11:28
